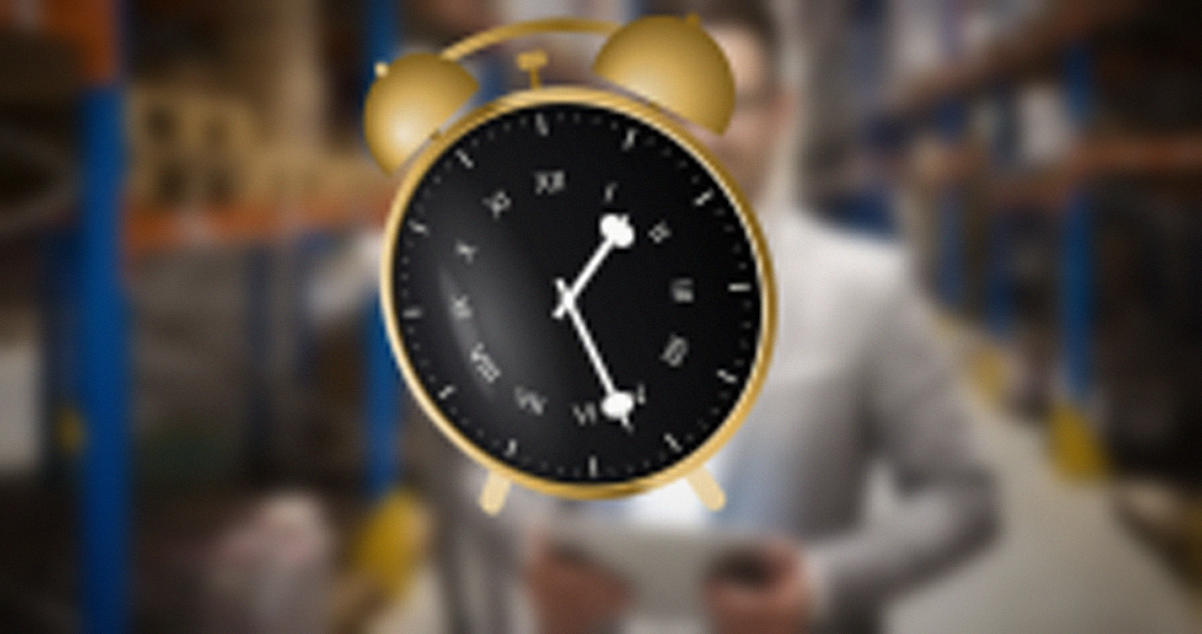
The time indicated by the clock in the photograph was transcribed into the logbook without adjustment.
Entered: 1:27
